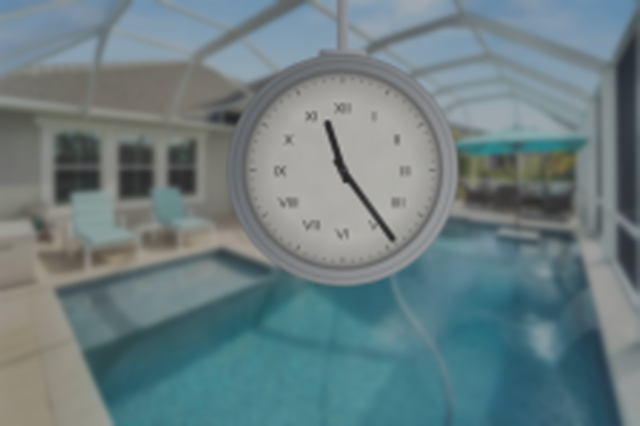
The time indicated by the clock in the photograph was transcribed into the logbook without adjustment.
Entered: 11:24
